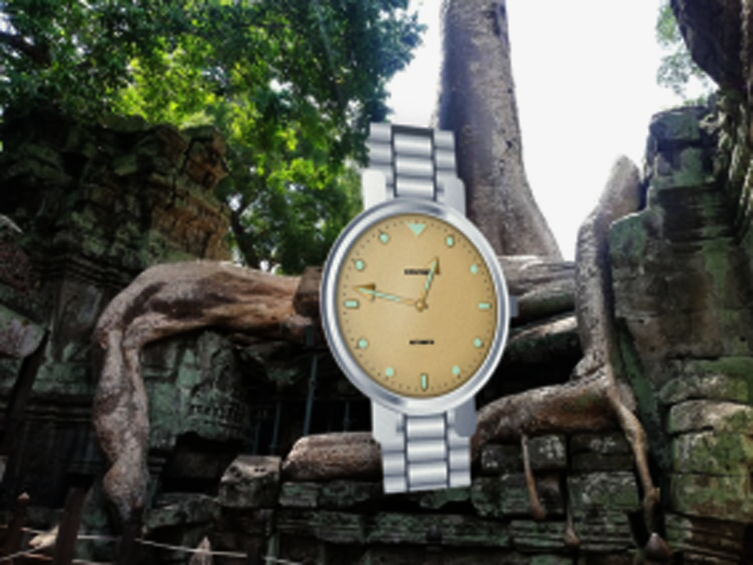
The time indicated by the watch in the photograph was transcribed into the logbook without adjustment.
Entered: 12:47
